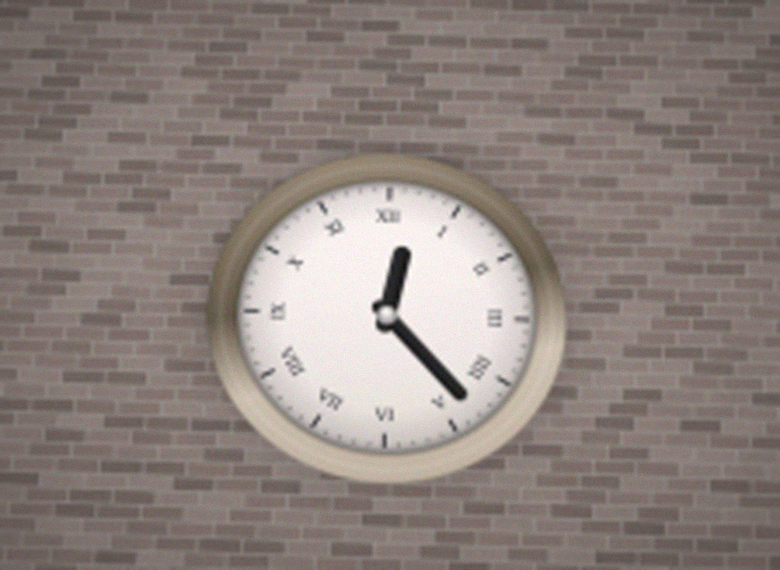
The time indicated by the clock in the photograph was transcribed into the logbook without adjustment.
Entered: 12:23
